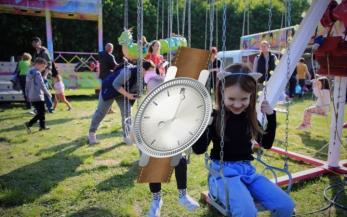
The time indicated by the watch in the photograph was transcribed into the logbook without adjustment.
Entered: 8:01
